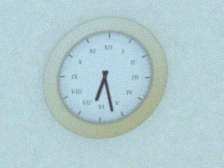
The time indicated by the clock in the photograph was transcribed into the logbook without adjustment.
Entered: 6:27
